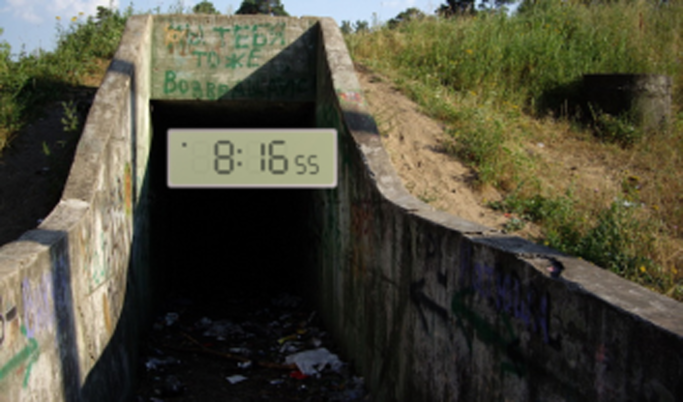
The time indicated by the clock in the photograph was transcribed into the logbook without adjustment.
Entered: 8:16:55
